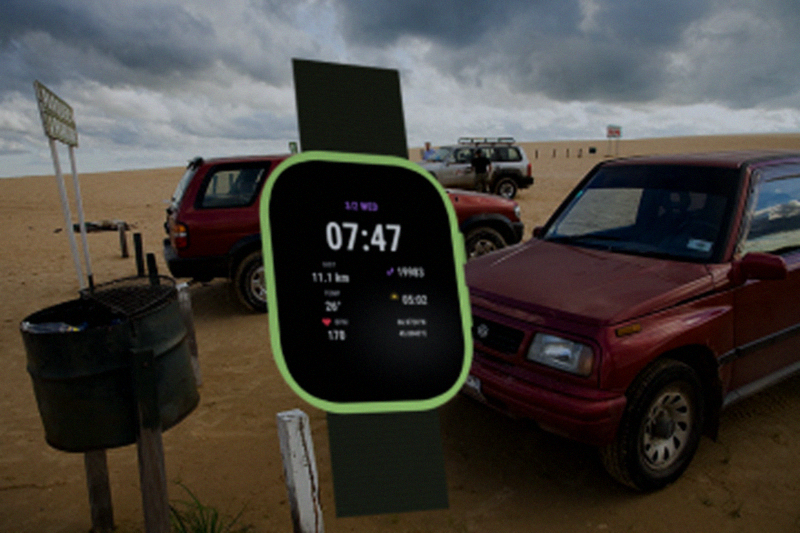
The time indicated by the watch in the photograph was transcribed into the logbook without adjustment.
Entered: 7:47
